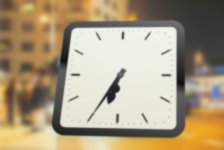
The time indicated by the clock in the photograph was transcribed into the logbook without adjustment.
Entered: 6:35
